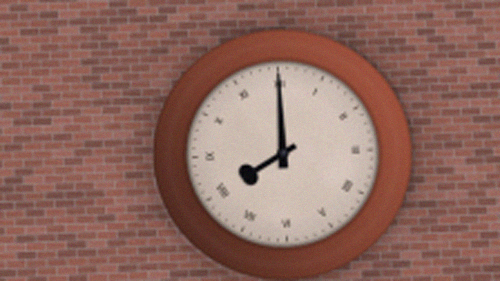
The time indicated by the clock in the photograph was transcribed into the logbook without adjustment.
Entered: 8:00
